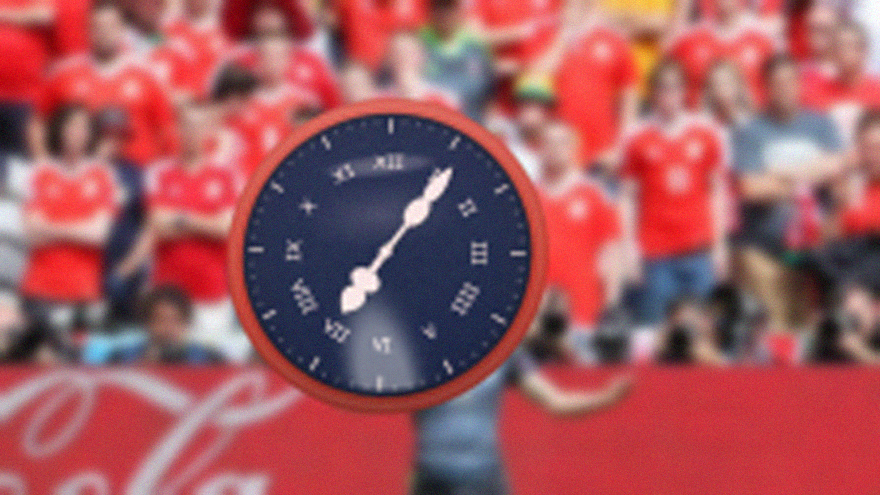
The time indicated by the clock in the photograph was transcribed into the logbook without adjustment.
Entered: 7:06
